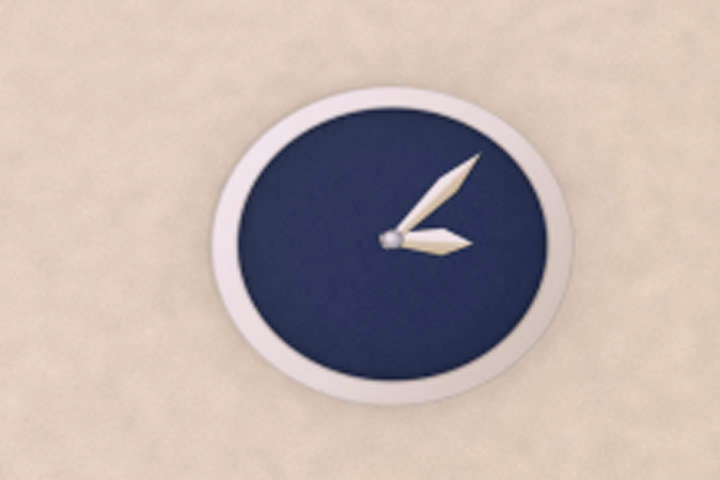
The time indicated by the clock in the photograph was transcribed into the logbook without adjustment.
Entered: 3:07
